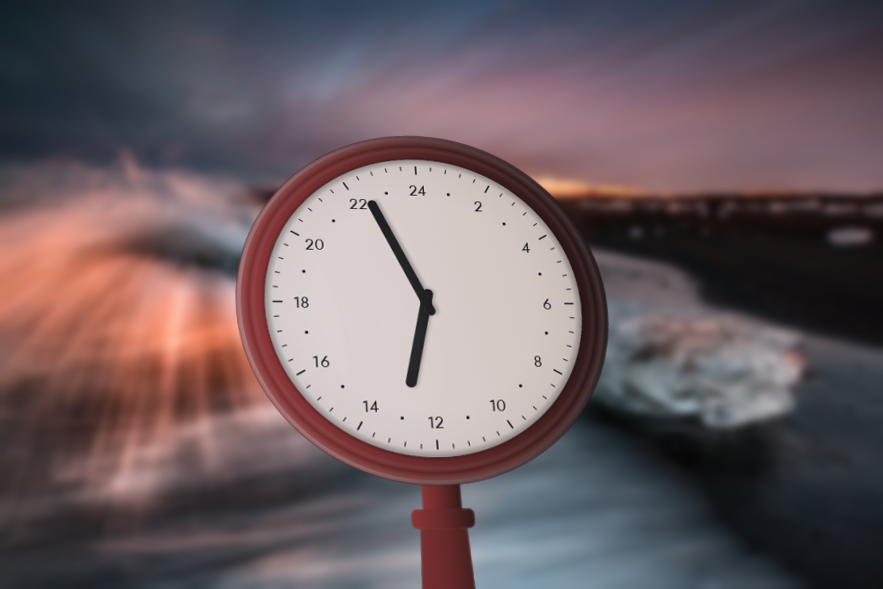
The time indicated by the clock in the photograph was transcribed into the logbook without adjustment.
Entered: 12:56
